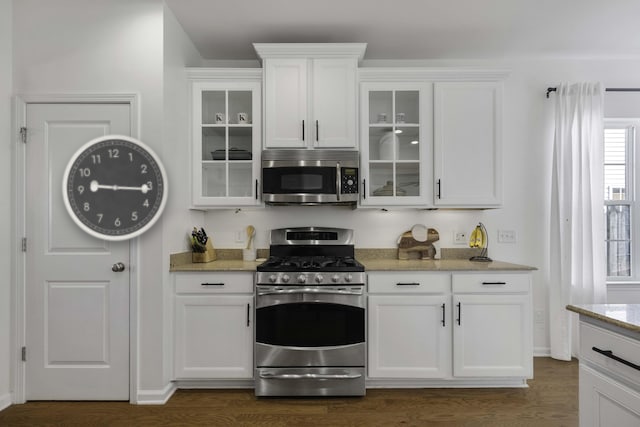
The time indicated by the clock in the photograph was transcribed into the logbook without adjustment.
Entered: 9:16
